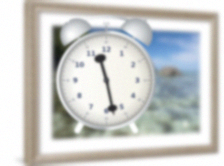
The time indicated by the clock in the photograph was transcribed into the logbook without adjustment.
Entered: 11:28
